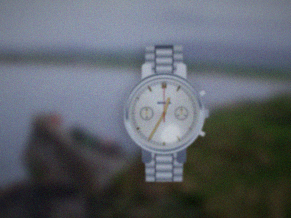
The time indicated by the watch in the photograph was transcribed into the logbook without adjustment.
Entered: 12:35
